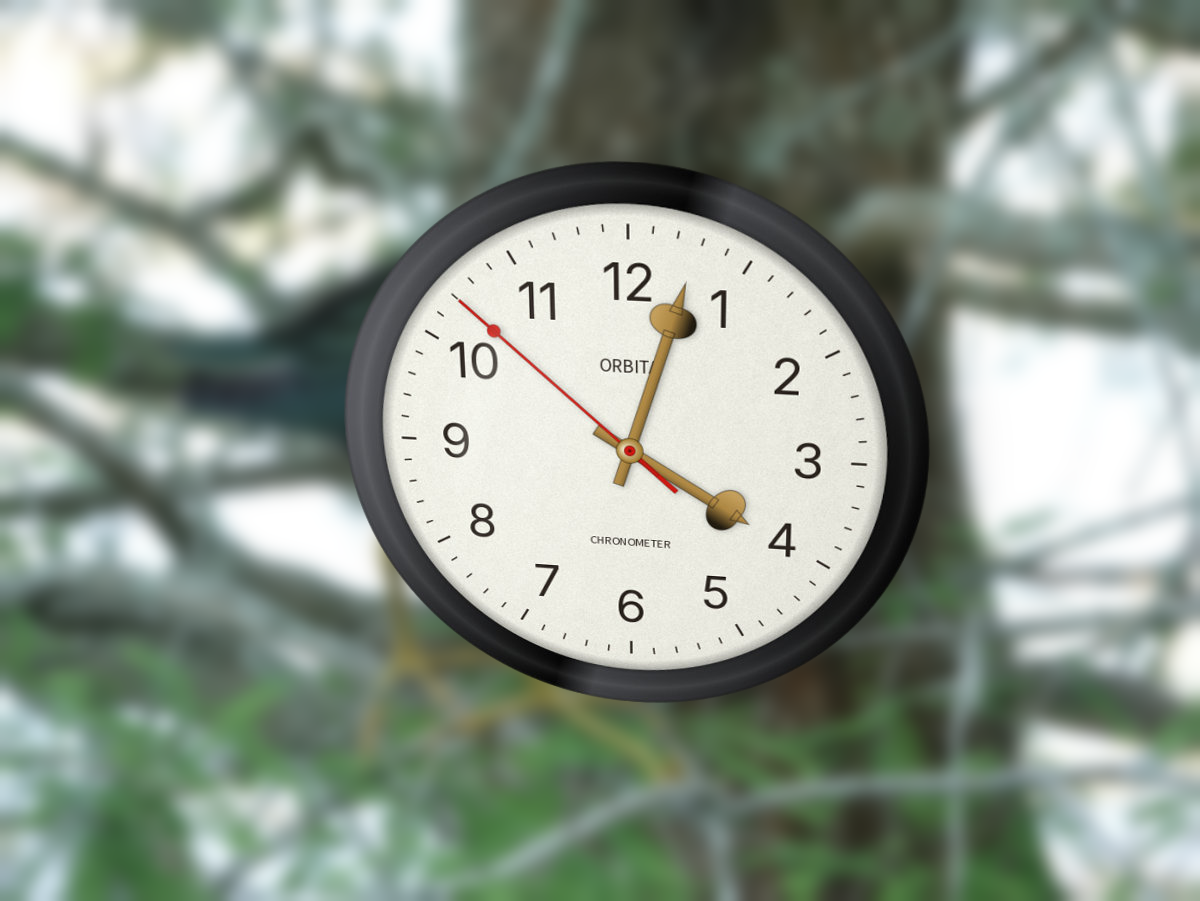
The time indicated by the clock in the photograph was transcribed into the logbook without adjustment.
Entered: 4:02:52
